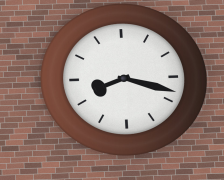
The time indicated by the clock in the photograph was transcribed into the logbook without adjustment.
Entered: 8:18
